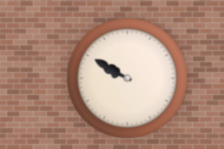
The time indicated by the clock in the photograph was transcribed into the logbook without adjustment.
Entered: 9:50
